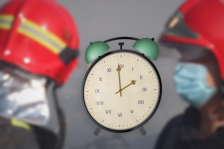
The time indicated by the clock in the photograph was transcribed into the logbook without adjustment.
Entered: 1:59
